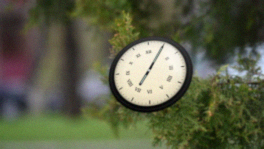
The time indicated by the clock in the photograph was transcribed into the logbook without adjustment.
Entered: 7:05
